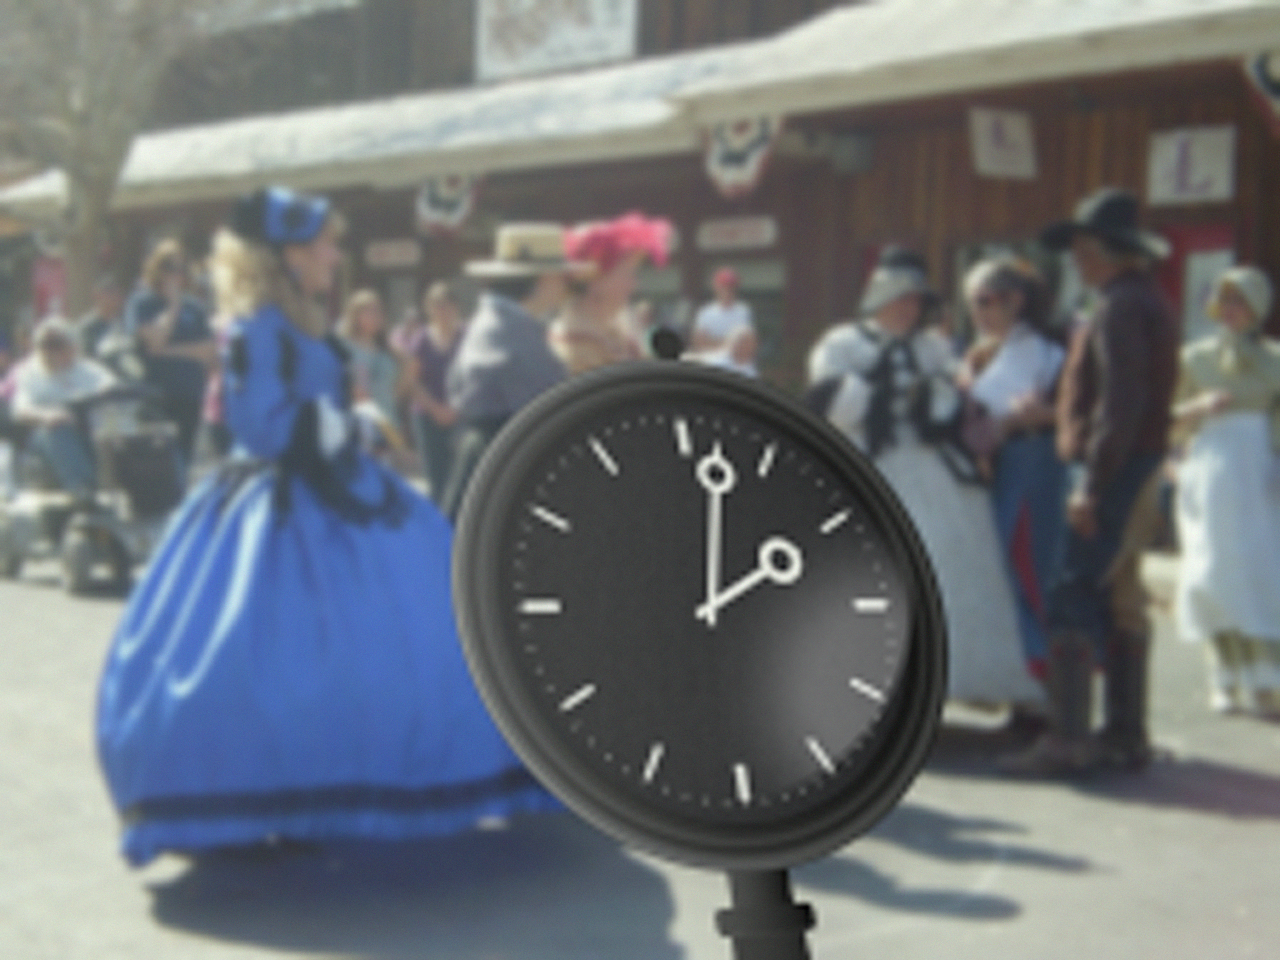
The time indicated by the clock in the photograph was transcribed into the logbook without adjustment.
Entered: 2:02
